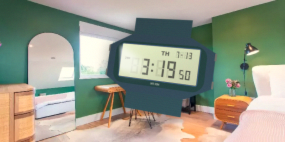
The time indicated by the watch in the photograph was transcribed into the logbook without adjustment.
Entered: 3:19:50
